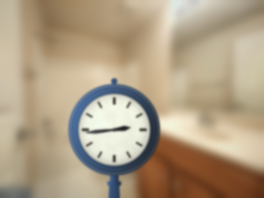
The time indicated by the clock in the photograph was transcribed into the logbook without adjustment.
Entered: 2:44
